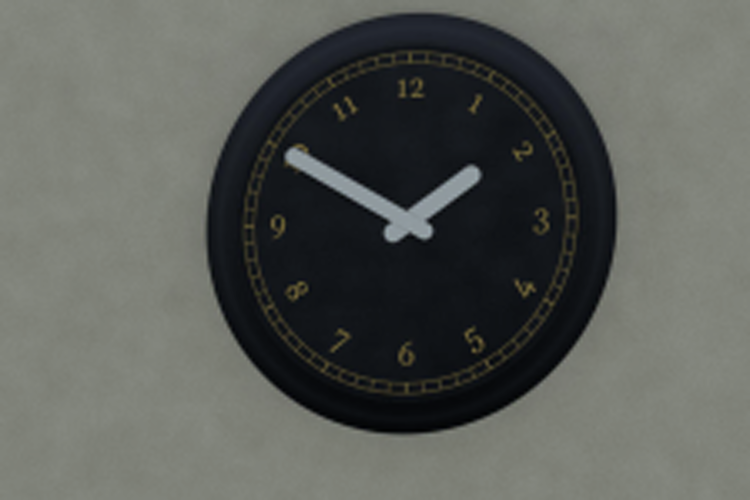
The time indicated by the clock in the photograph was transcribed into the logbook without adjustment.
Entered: 1:50
